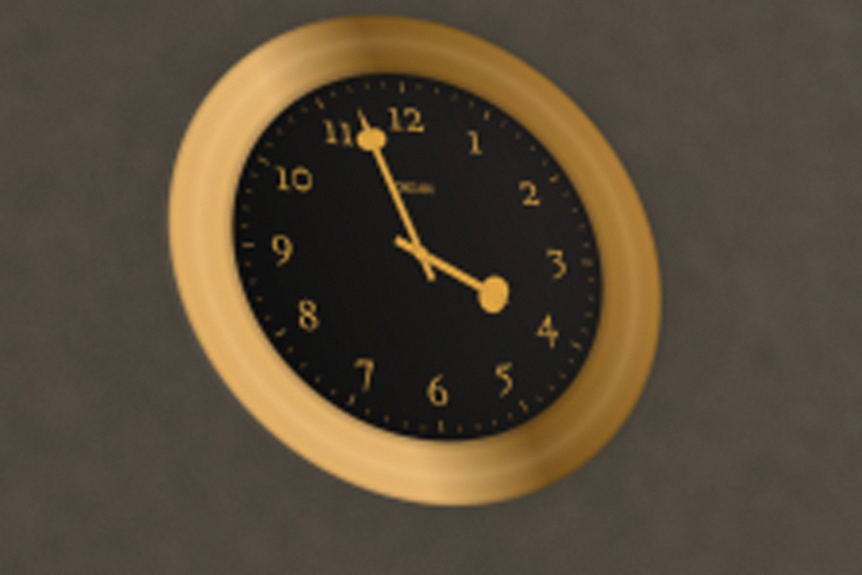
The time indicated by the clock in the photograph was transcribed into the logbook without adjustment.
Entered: 3:57
